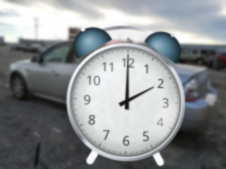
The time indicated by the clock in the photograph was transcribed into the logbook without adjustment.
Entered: 2:00
